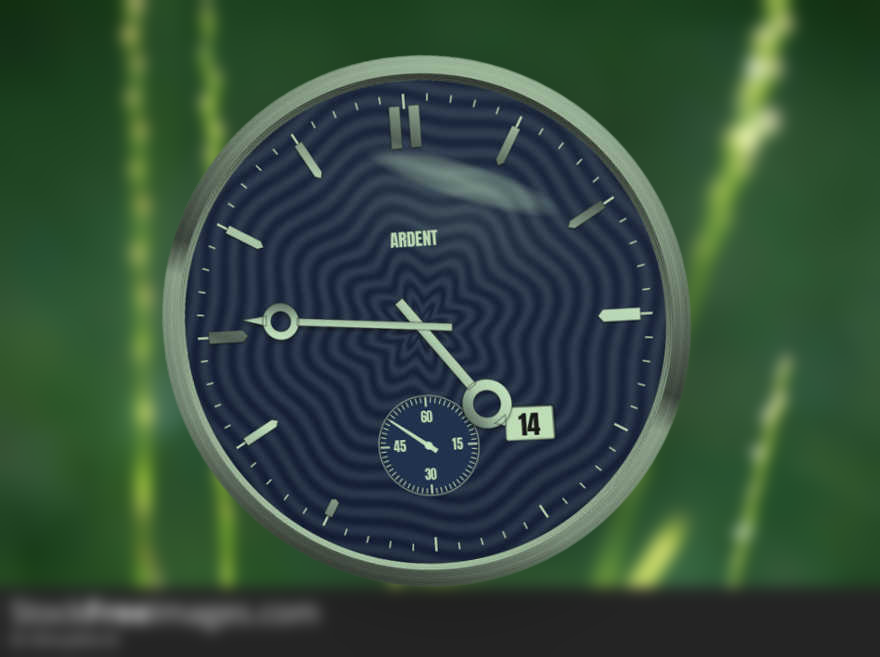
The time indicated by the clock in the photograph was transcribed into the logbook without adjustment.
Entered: 4:45:51
